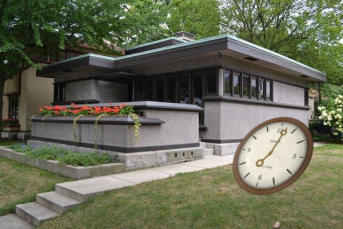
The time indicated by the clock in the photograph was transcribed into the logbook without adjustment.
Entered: 7:02
